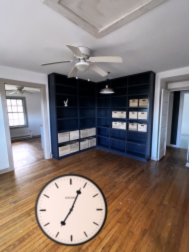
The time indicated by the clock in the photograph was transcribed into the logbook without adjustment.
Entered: 7:04
